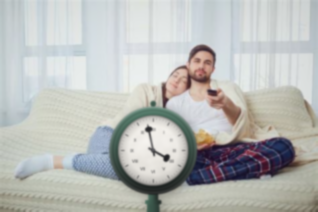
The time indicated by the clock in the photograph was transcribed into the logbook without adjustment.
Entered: 3:58
